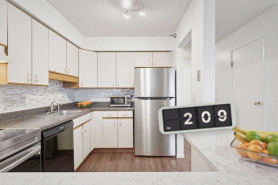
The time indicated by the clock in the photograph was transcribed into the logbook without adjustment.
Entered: 2:09
